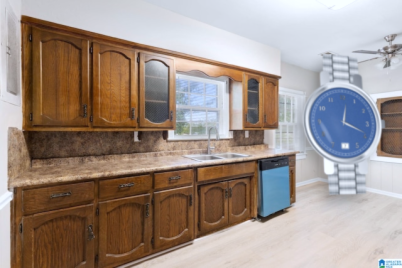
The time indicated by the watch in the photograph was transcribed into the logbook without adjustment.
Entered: 12:19
